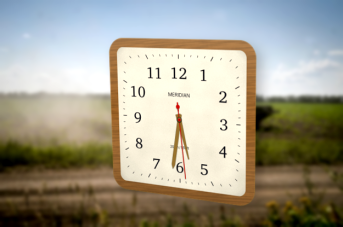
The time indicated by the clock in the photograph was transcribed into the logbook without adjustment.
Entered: 5:31:29
